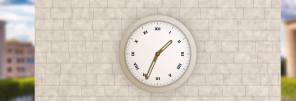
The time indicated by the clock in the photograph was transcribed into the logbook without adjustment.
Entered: 1:34
